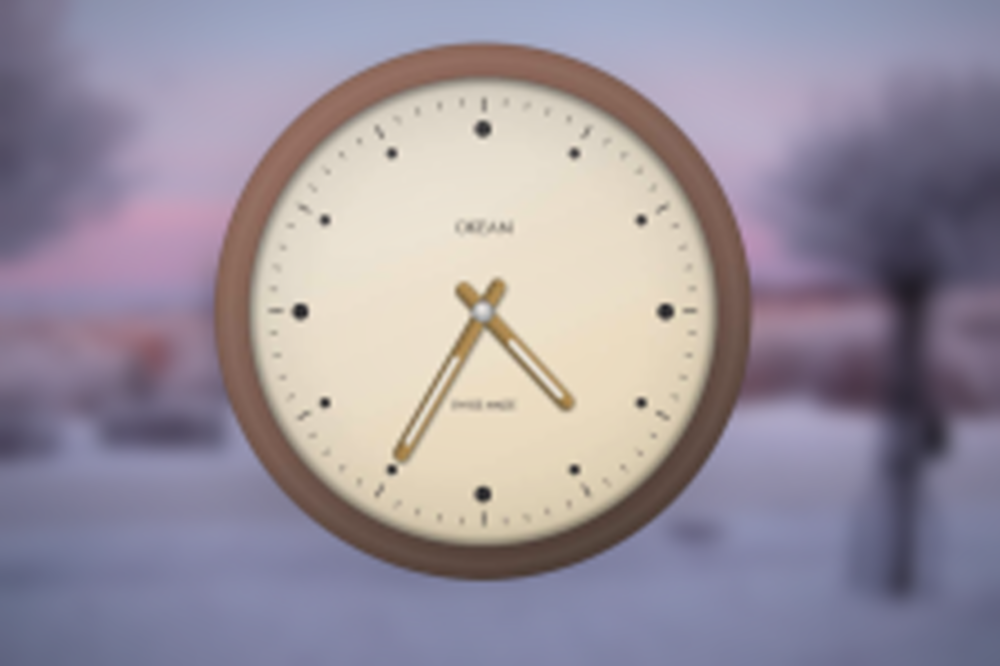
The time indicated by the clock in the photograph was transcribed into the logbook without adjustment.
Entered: 4:35
